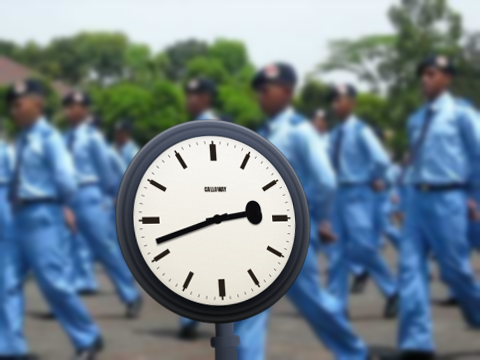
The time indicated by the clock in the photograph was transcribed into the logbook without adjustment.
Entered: 2:42
